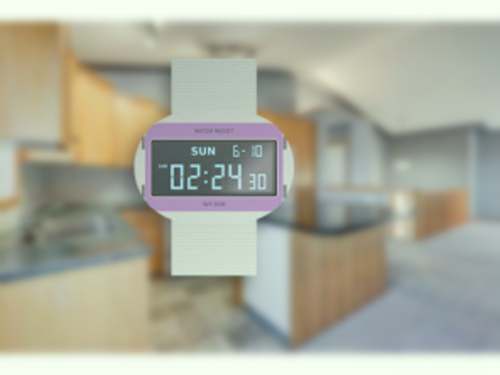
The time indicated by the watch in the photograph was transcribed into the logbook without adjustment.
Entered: 2:24:30
